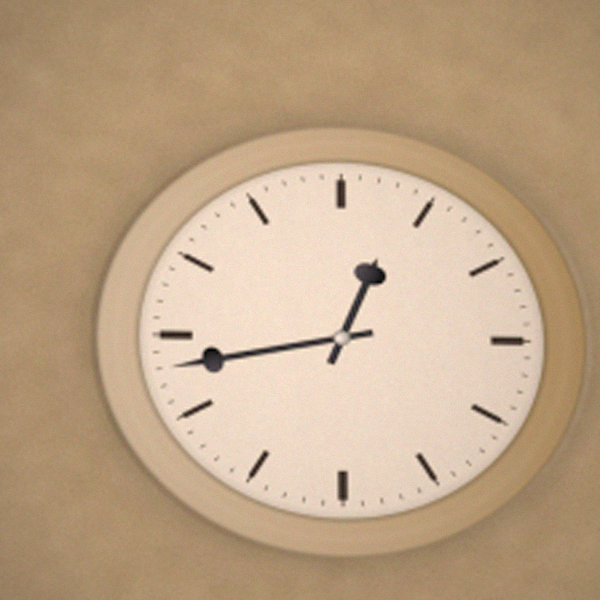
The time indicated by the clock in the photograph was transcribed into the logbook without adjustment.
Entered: 12:43
